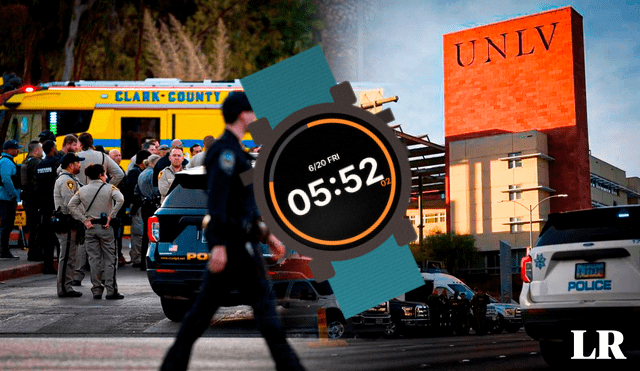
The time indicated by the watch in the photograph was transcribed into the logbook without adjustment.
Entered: 5:52:02
